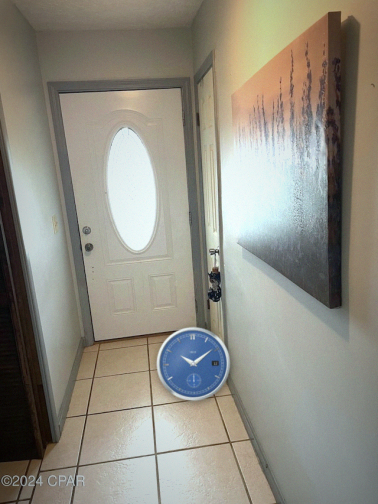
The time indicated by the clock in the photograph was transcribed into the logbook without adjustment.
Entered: 10:09
